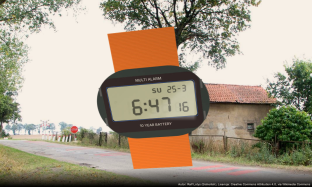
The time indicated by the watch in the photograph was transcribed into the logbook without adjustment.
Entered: 6:47:16
